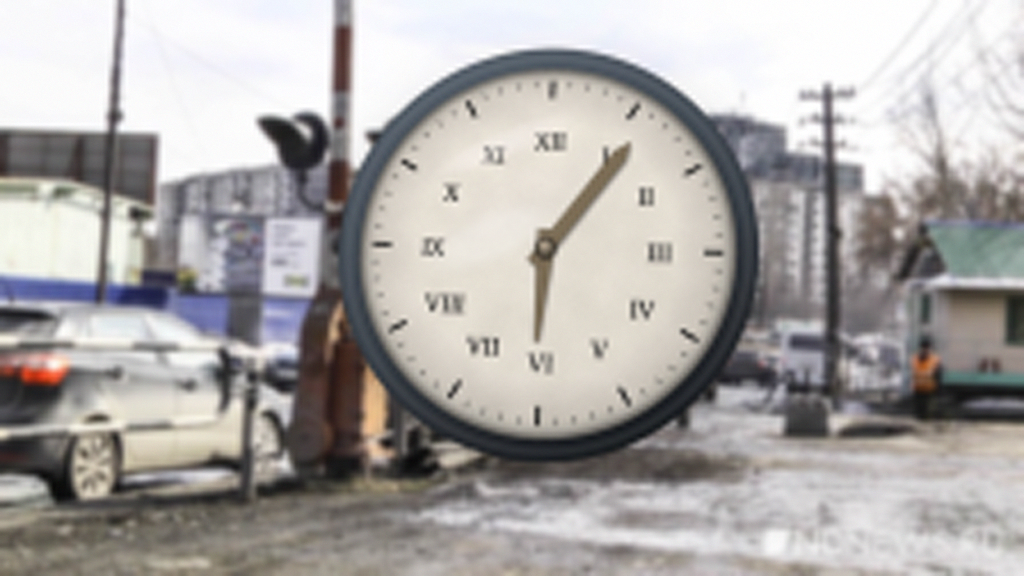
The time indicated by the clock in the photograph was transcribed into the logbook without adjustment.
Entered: 6:06
